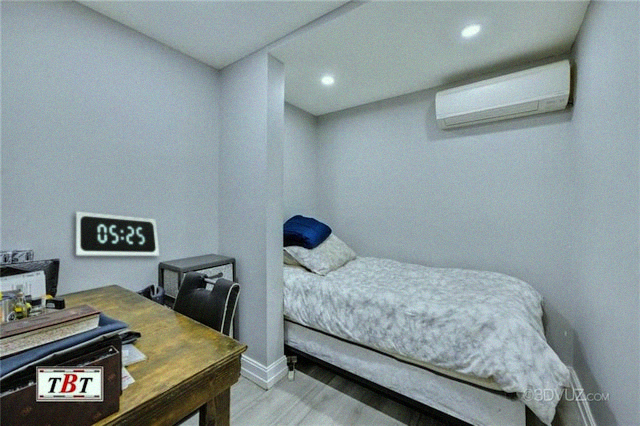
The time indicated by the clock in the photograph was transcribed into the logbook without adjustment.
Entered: 5:25
